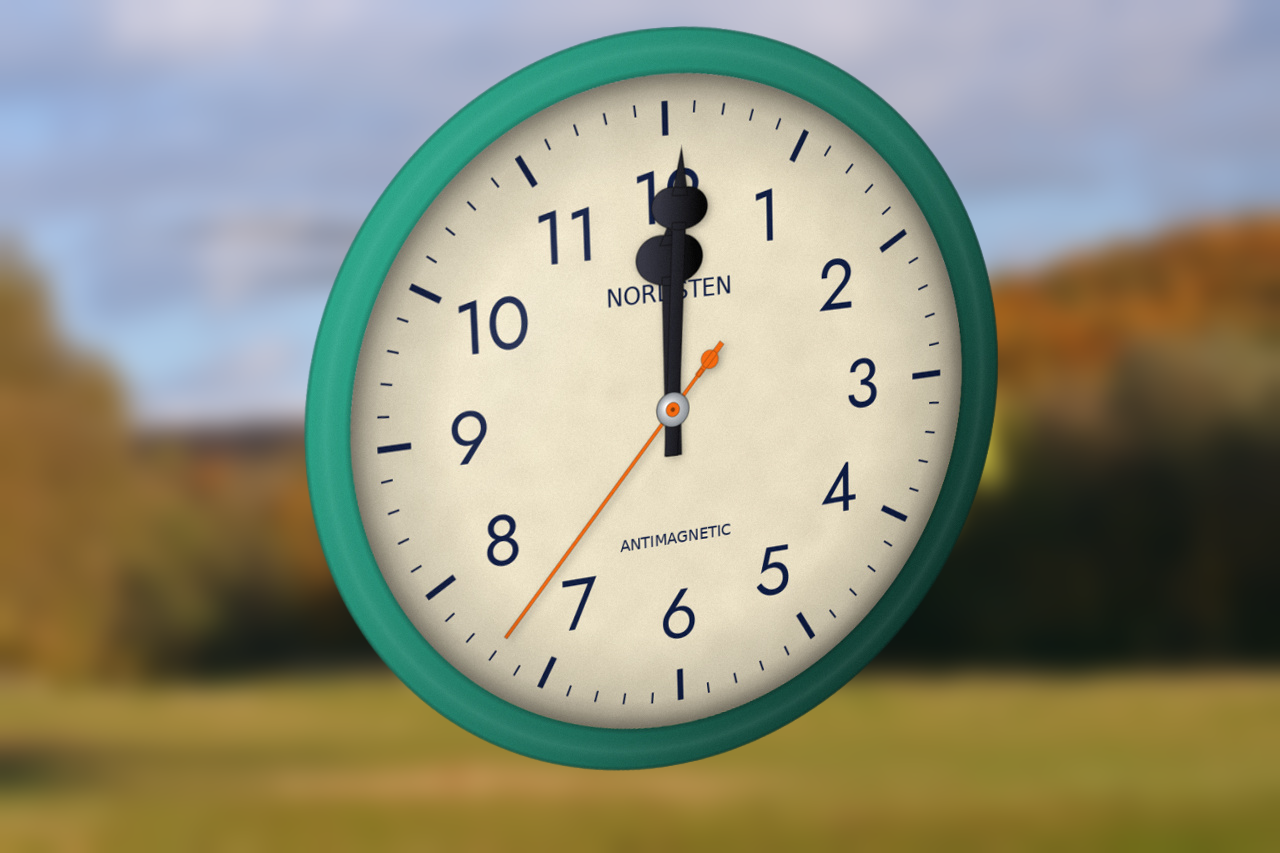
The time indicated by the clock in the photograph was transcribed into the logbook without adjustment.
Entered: 12:00:37
